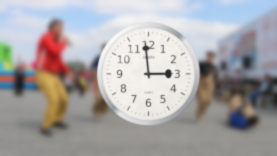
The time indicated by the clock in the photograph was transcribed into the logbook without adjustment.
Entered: 2:59
